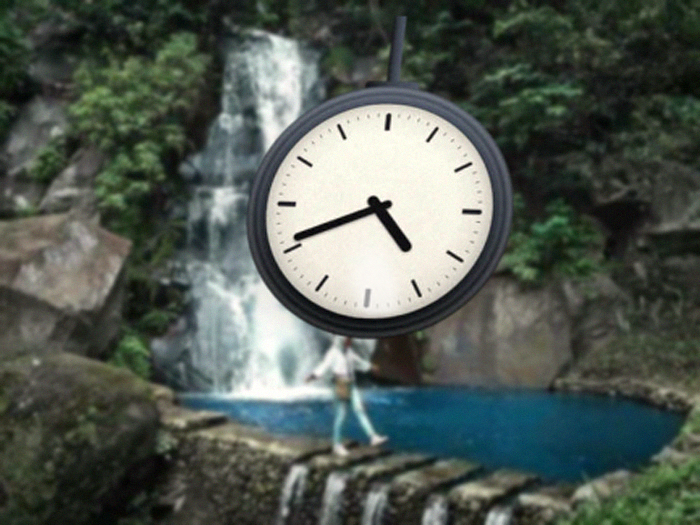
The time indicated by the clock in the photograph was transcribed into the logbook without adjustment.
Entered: 4:41
